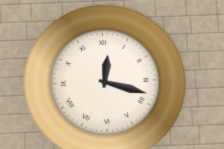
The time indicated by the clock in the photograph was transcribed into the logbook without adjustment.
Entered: 12:18
